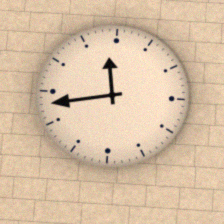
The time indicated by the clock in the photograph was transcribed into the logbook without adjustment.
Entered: 11:43
